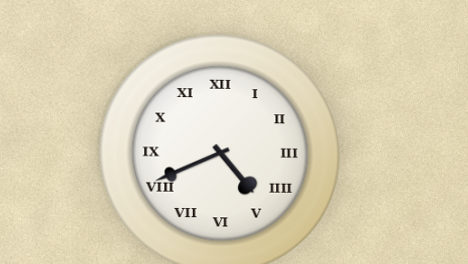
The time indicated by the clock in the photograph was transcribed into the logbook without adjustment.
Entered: 4:41
